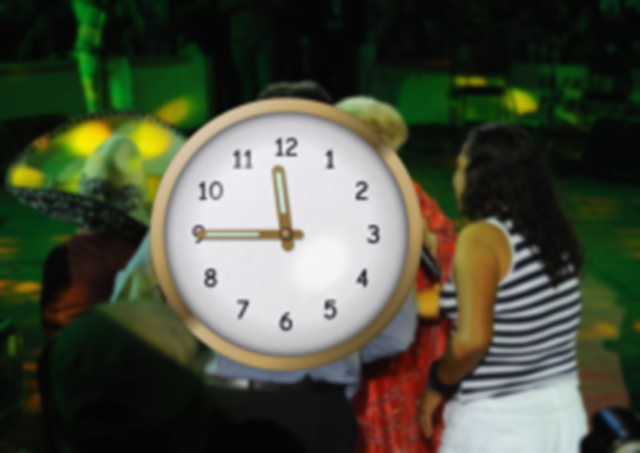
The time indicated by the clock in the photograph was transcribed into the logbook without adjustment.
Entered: 11:45
